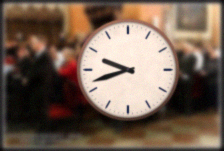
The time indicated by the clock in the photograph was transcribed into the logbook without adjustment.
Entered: 9:42
